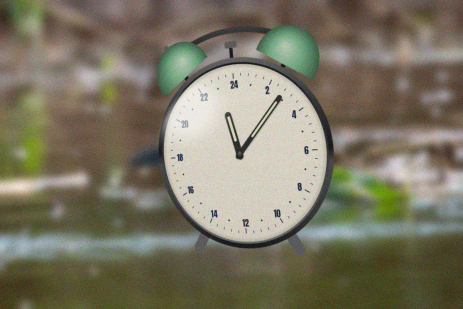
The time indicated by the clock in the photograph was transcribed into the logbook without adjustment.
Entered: 23:07
